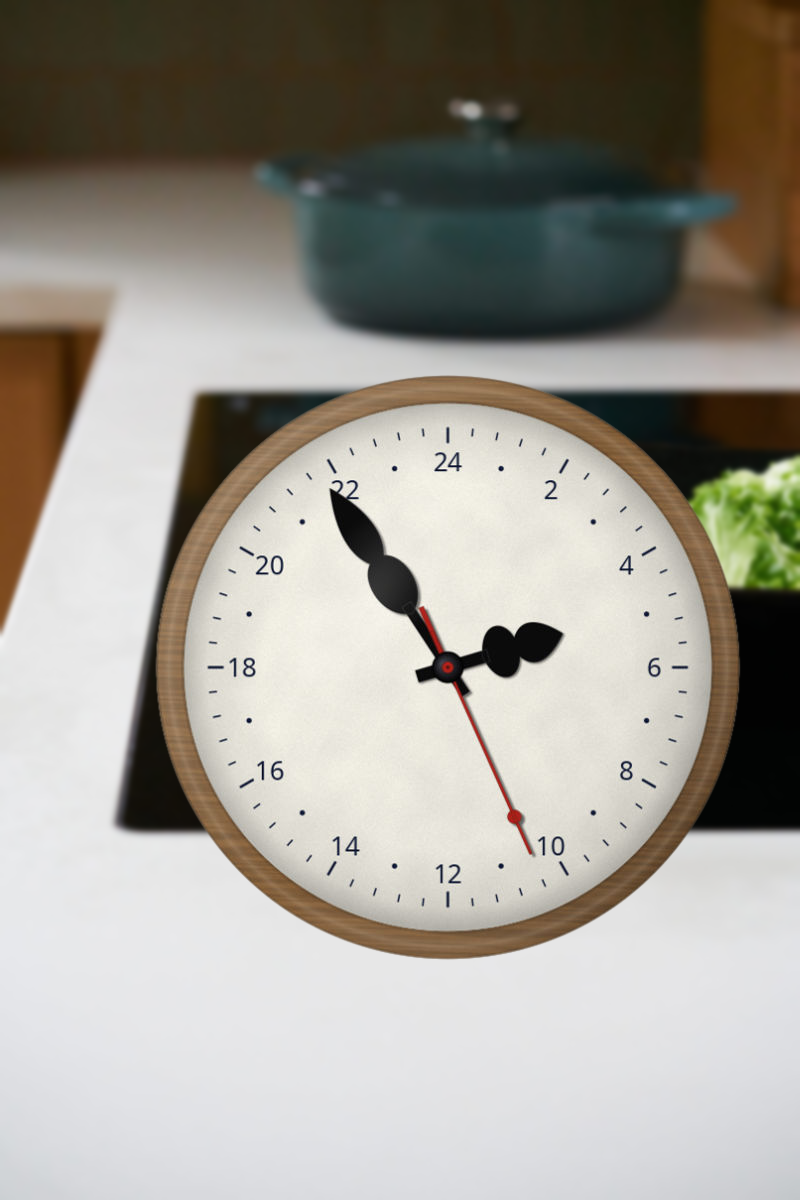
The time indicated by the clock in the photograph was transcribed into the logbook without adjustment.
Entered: 4:54:26
